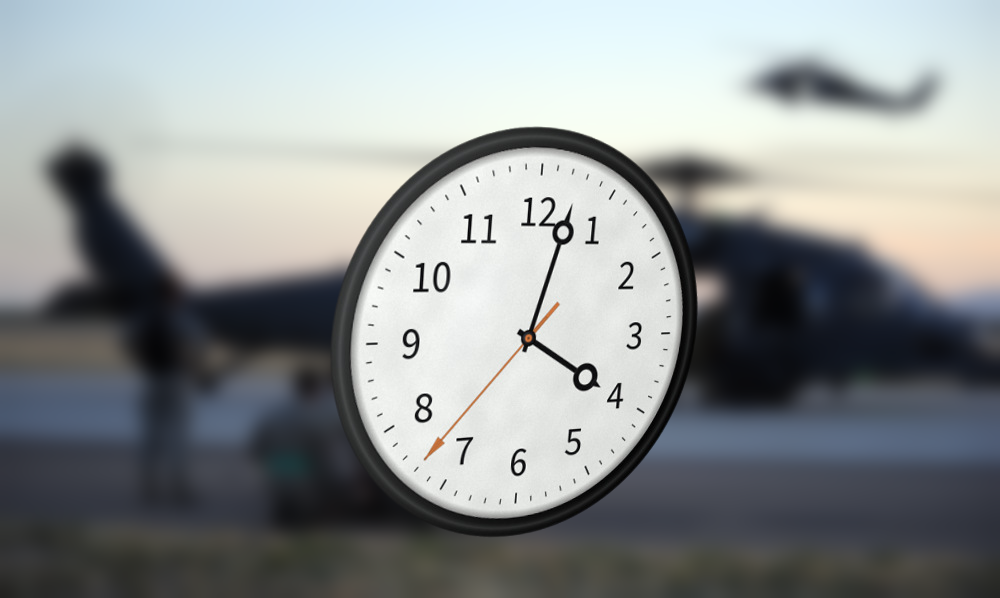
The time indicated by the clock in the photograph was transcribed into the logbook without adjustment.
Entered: 4:02:37
